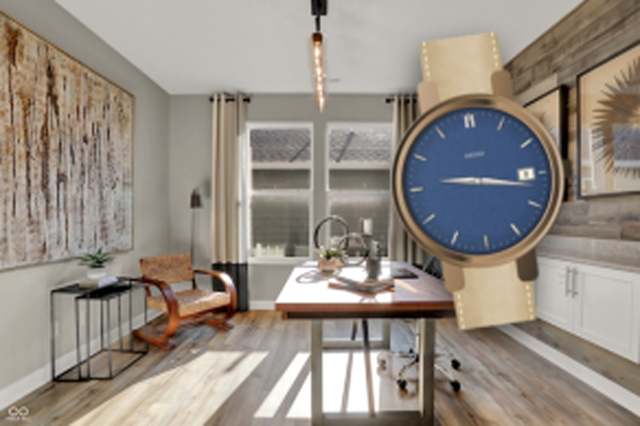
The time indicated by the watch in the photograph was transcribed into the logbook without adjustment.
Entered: 9:17
